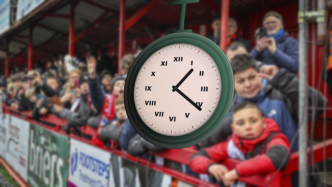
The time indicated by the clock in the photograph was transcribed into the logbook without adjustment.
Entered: 1:21
